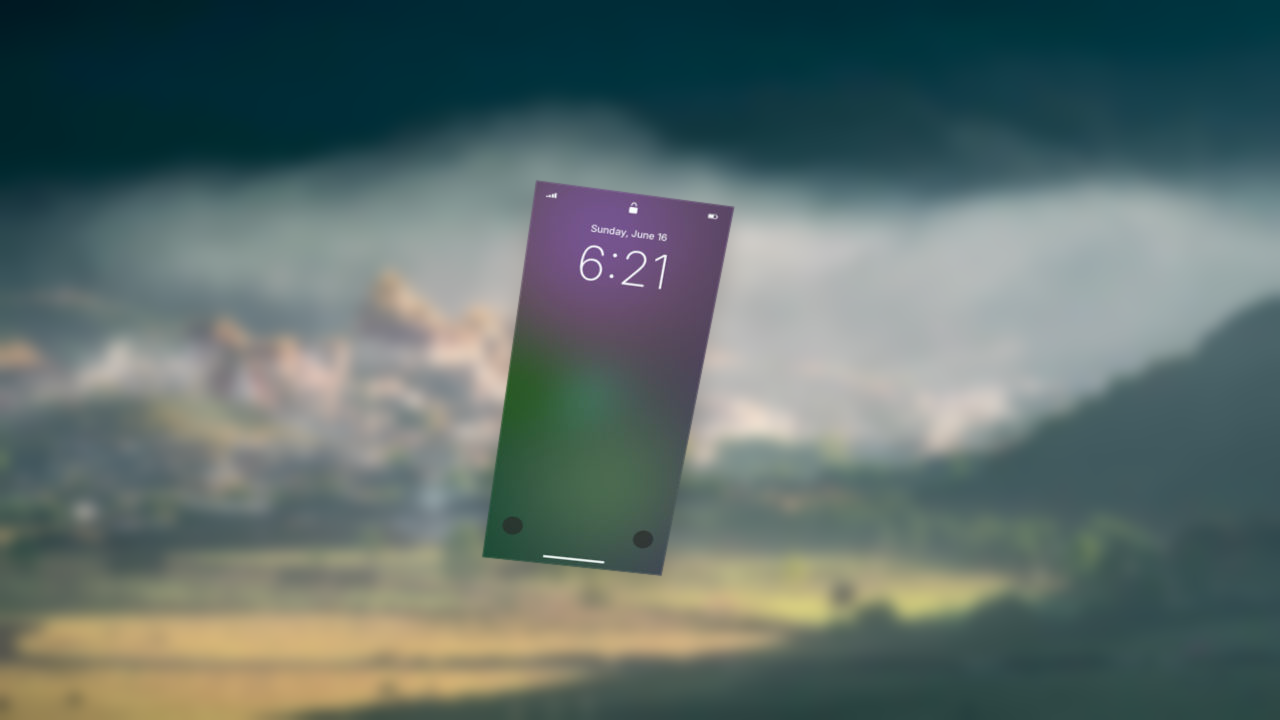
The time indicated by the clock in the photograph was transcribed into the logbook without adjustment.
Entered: 6:21
